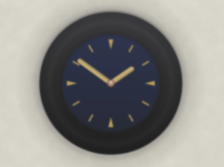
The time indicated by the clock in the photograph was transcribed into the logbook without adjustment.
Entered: 1:51
